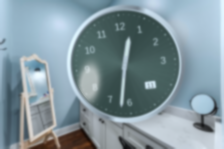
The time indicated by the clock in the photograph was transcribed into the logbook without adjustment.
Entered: 12:32
